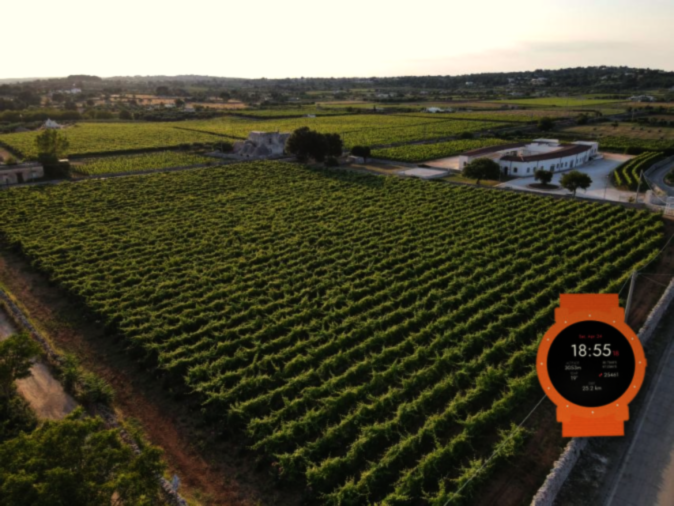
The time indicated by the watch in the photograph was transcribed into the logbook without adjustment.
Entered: 18:55
